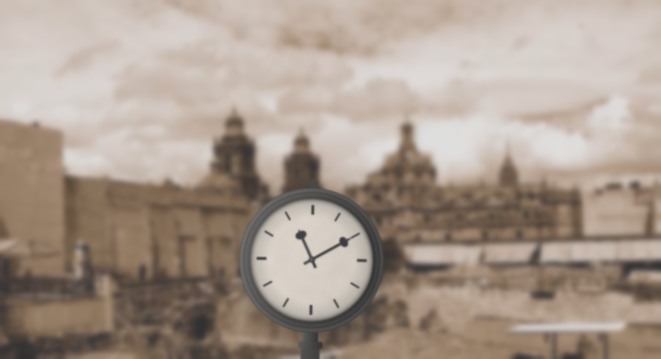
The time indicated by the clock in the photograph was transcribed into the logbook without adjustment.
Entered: 11:10
